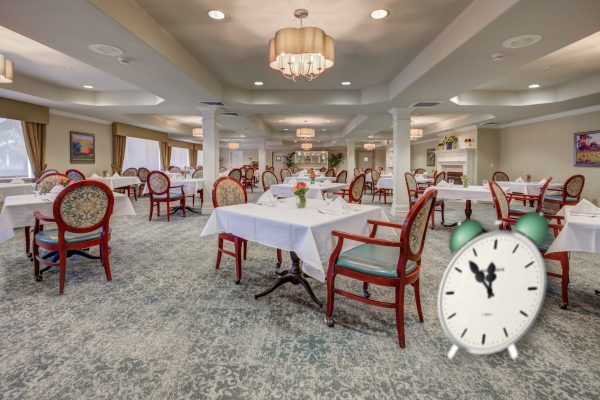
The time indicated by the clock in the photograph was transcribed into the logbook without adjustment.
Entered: 11:53
